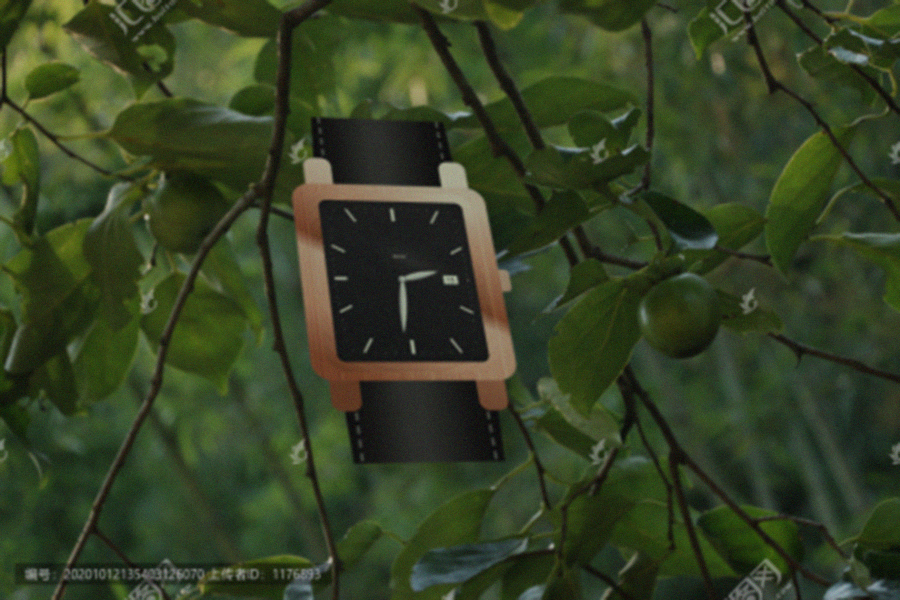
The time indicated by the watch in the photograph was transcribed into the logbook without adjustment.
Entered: 2:31
